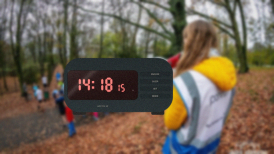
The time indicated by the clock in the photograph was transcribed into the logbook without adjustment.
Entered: 14:18:15
